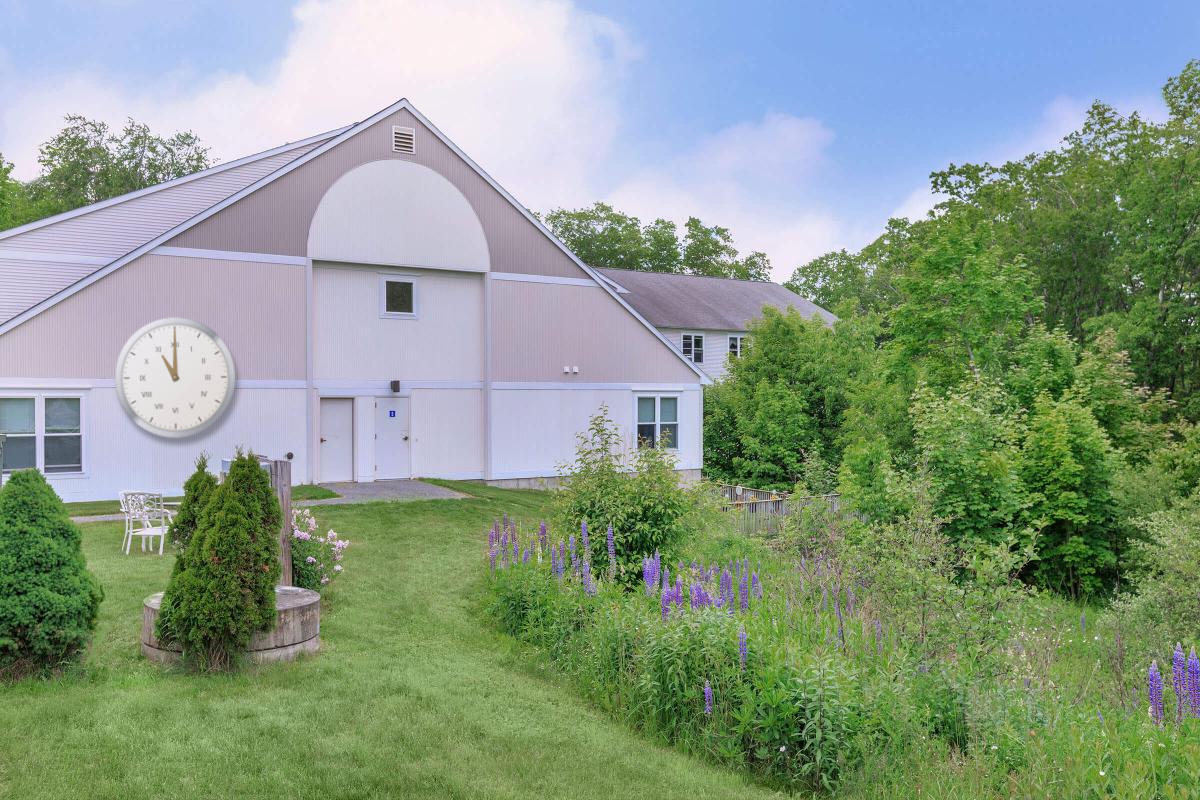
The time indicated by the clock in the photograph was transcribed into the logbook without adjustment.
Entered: 11:00
